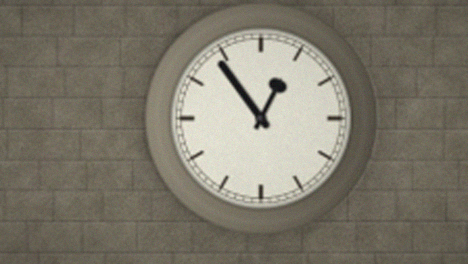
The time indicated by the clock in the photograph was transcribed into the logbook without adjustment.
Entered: 12:54
